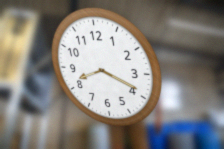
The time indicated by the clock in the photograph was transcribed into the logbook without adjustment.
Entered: 8:19
